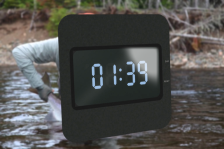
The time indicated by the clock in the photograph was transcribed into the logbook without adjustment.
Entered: 1:39
